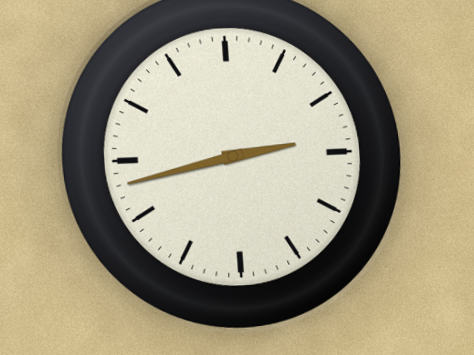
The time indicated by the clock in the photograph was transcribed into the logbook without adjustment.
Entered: 2:43
